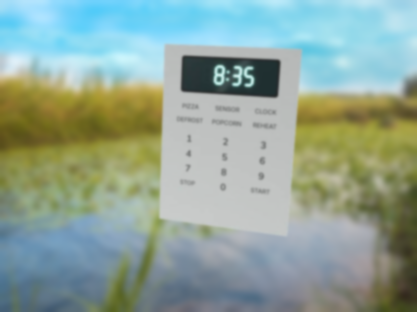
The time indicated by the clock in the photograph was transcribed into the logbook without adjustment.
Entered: 8:35
